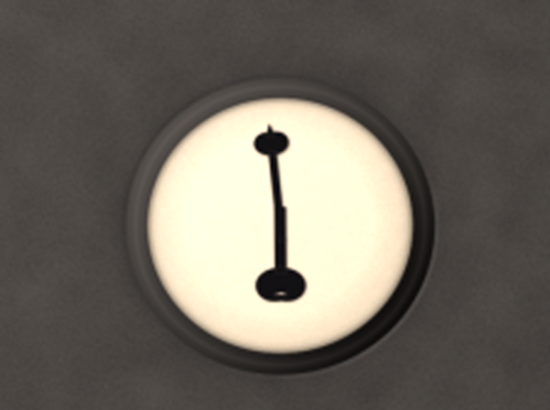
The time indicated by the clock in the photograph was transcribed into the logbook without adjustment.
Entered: 5:59
